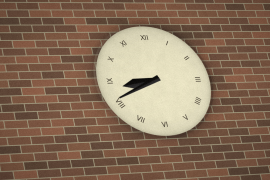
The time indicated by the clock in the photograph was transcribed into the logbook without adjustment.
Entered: 8:41
